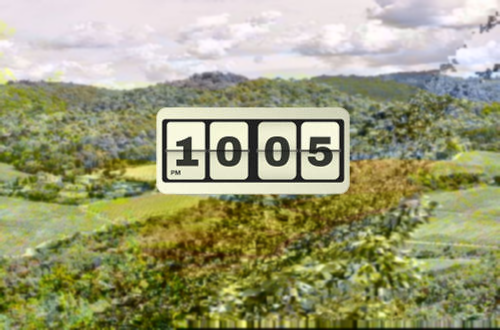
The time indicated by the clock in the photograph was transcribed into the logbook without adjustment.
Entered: 10:05
